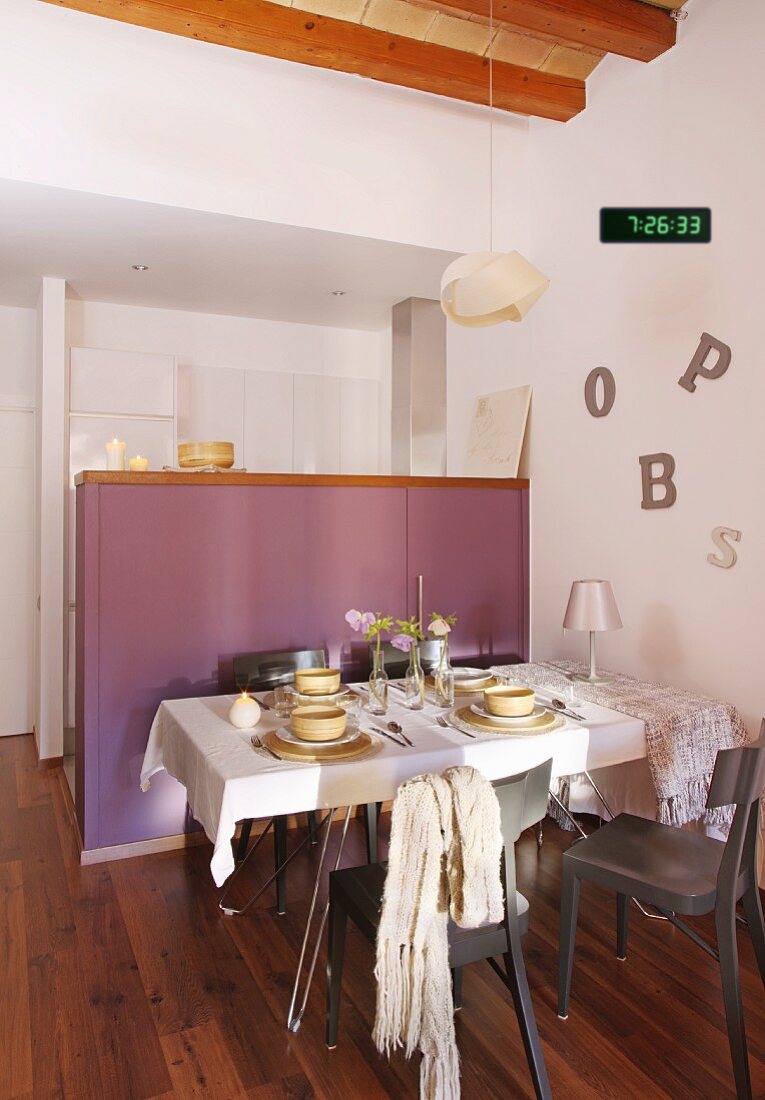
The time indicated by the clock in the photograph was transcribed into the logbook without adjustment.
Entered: 7:26:33
